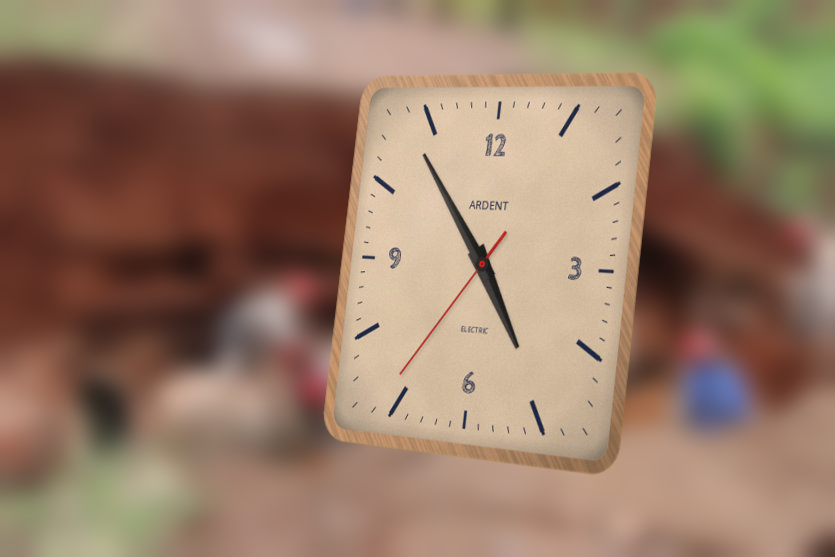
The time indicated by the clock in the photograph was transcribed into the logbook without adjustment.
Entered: 4:53:36
